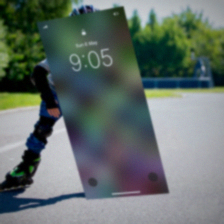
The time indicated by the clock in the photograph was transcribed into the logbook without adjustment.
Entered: 9:05
